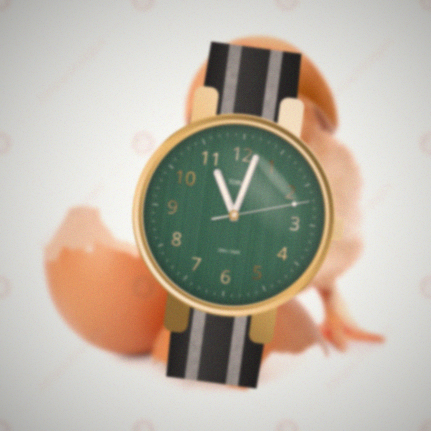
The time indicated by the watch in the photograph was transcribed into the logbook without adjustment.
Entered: 11:02:12
